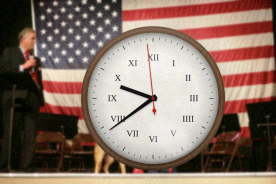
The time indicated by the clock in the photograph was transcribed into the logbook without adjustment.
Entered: 9:38:59
